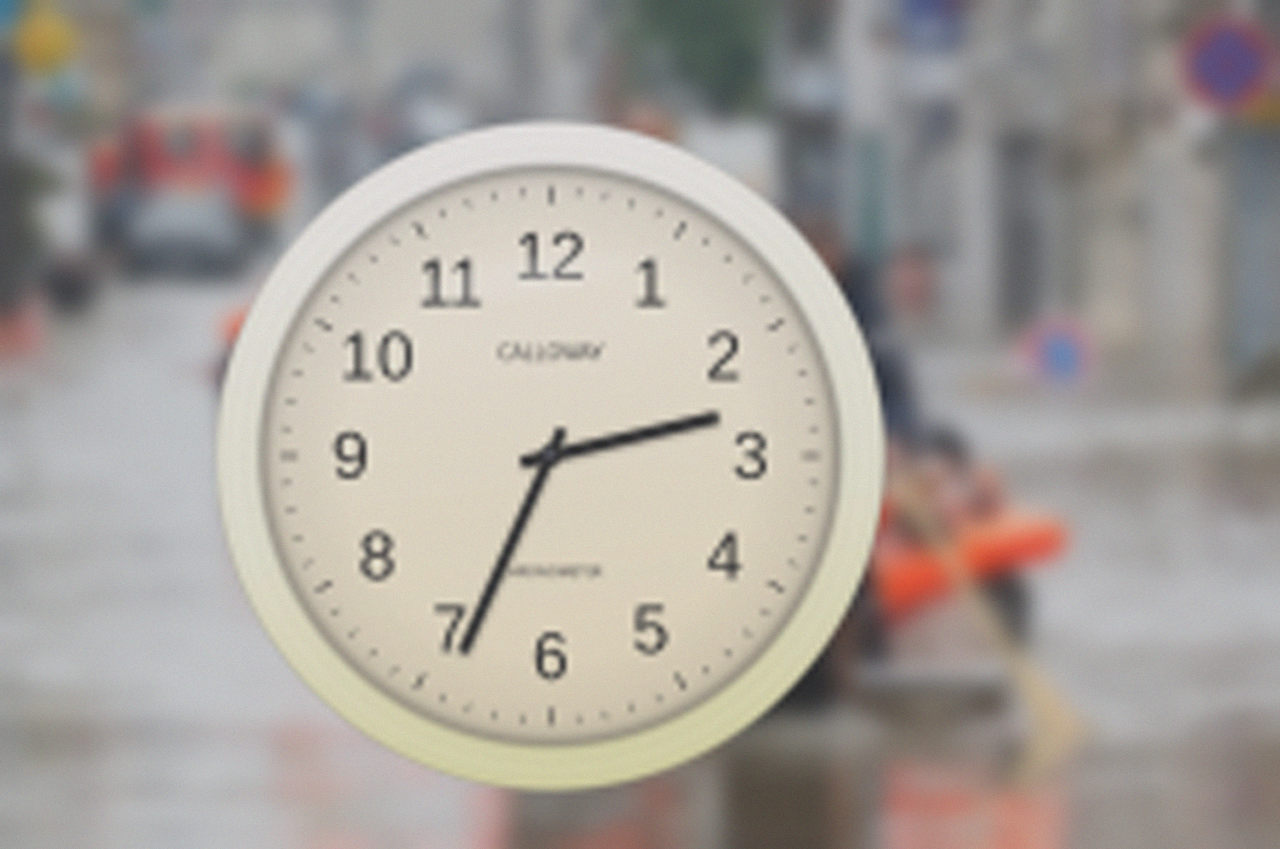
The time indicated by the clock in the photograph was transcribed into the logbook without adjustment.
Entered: 2:34
